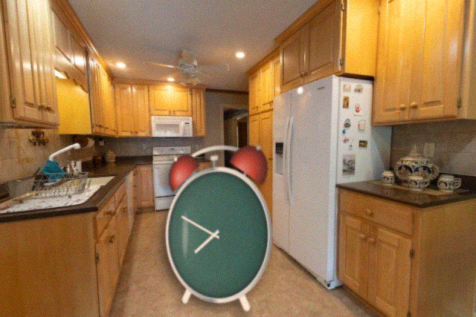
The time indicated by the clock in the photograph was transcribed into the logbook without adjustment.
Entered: 7:49
